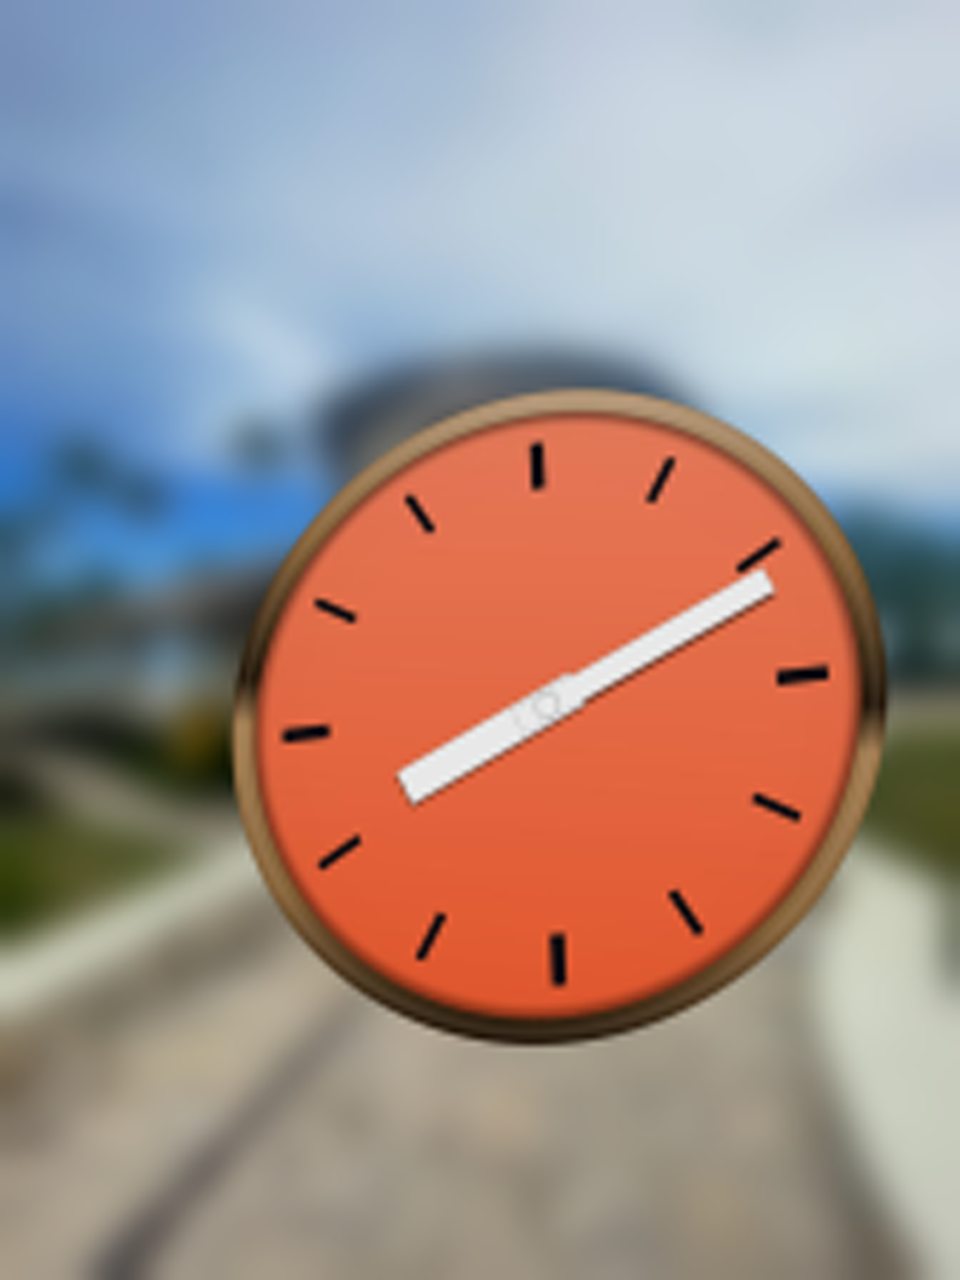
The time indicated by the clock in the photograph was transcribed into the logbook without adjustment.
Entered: 8:11
